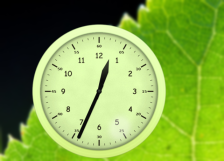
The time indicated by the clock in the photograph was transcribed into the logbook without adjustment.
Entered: 12:34
